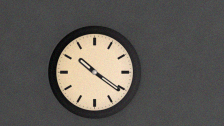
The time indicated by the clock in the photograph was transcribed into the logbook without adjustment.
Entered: 10:21
